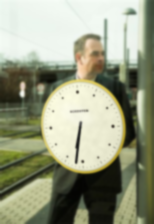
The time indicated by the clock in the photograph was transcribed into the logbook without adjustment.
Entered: 6:32
